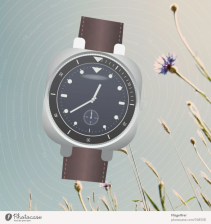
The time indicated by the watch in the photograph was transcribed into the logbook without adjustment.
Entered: 12:39
